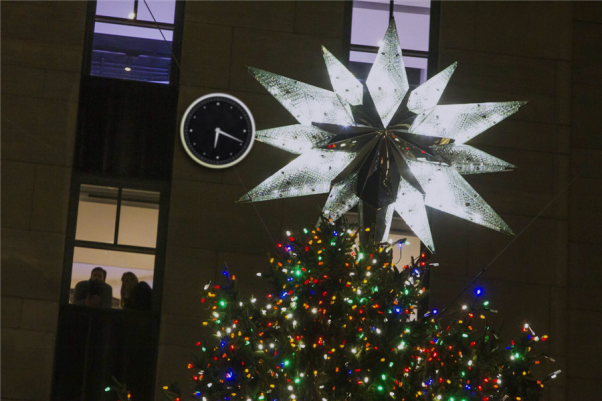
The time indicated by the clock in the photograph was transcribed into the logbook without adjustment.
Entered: 6:19
